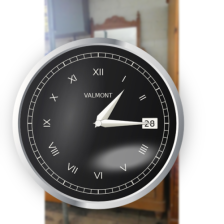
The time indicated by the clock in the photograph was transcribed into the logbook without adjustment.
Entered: 1:15
